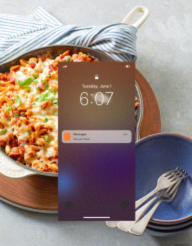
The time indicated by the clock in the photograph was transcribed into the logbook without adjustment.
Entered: 6:07
